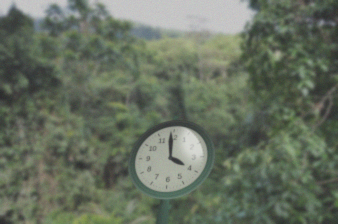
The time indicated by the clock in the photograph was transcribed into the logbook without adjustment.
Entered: 3:59
